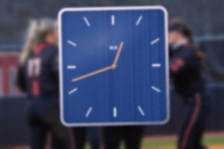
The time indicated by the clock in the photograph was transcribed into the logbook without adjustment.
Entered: 12:42
